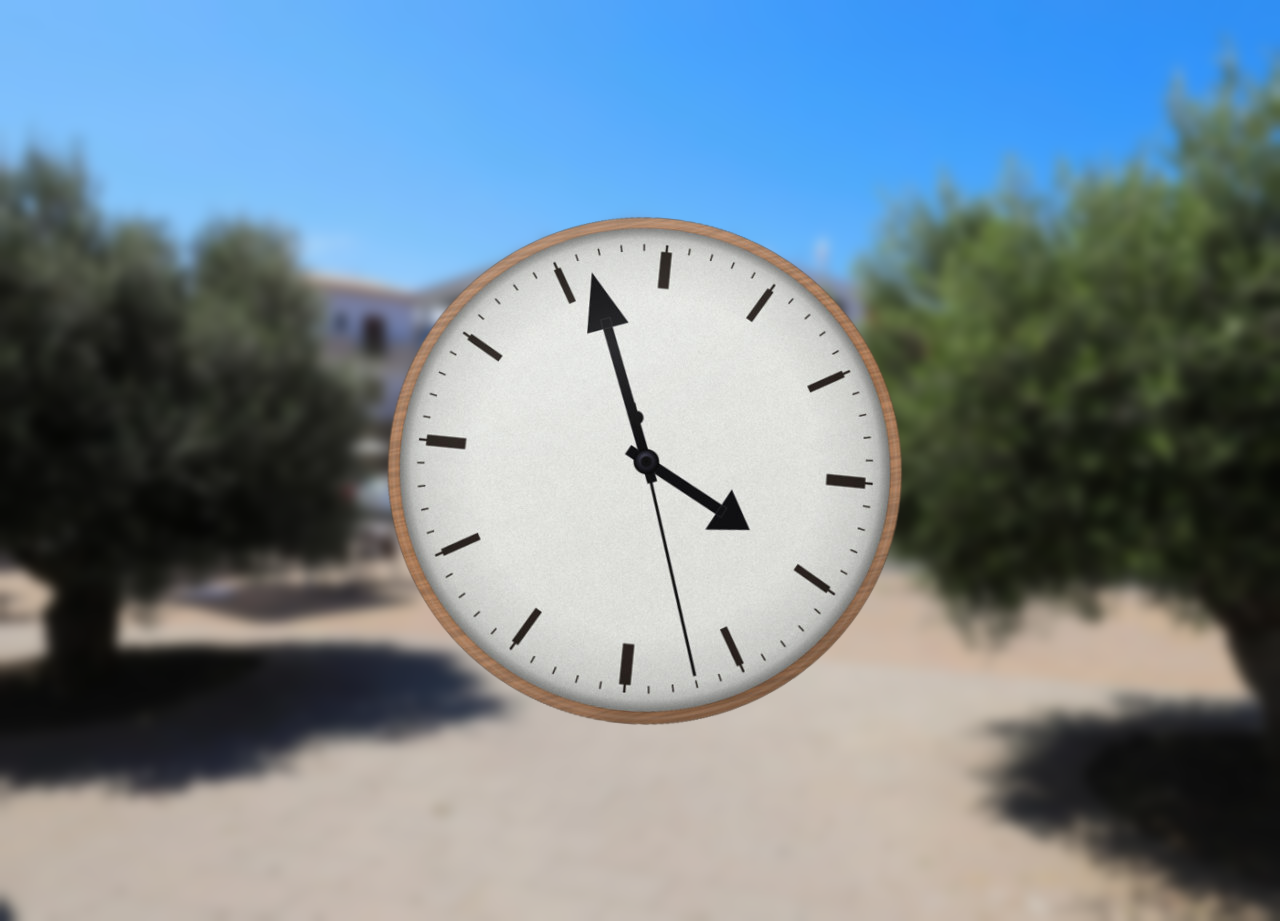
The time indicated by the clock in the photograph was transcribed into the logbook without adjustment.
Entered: 3:56:27
